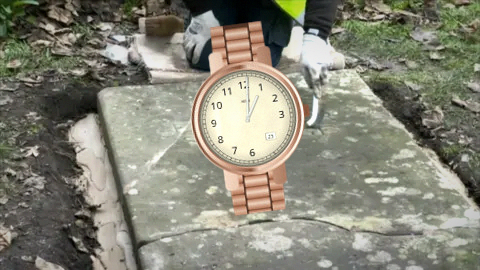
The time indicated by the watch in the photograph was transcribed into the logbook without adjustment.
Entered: 1:01
